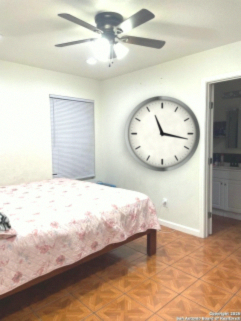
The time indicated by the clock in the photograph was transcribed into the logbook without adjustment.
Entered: 11:17
